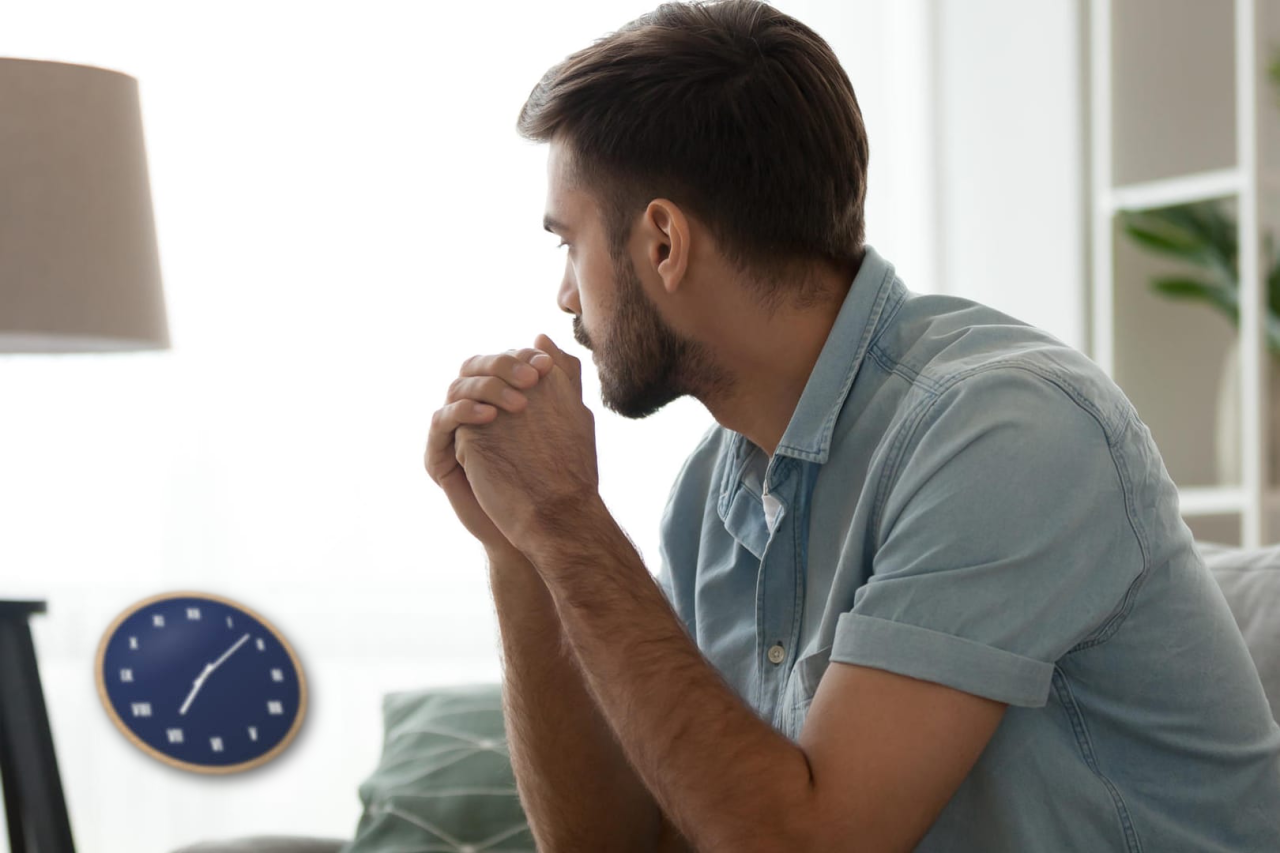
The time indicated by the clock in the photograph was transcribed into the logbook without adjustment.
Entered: 7:08
